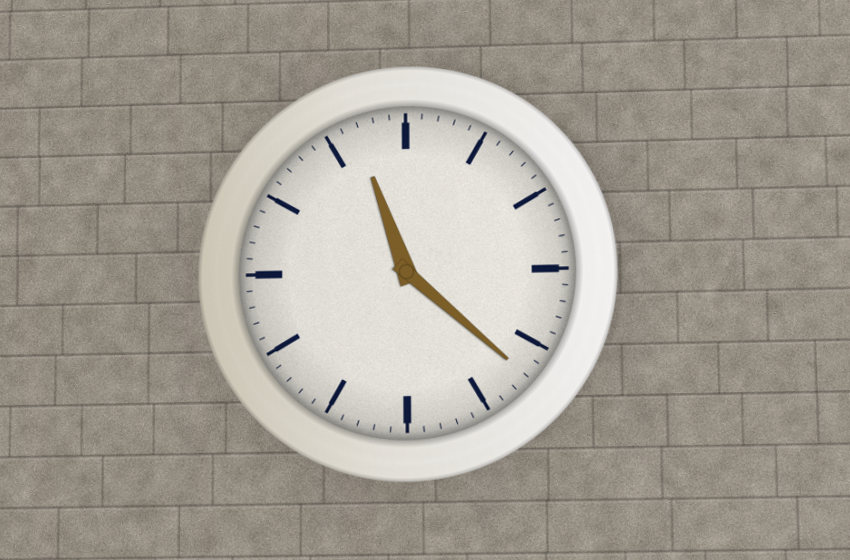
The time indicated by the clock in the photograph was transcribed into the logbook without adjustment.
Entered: 11:22
